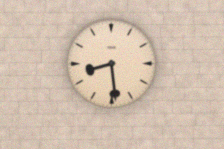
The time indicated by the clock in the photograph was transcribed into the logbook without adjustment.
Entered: 8:29
